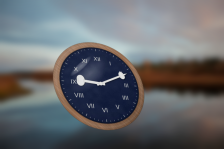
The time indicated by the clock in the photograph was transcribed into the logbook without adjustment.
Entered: 9:11
